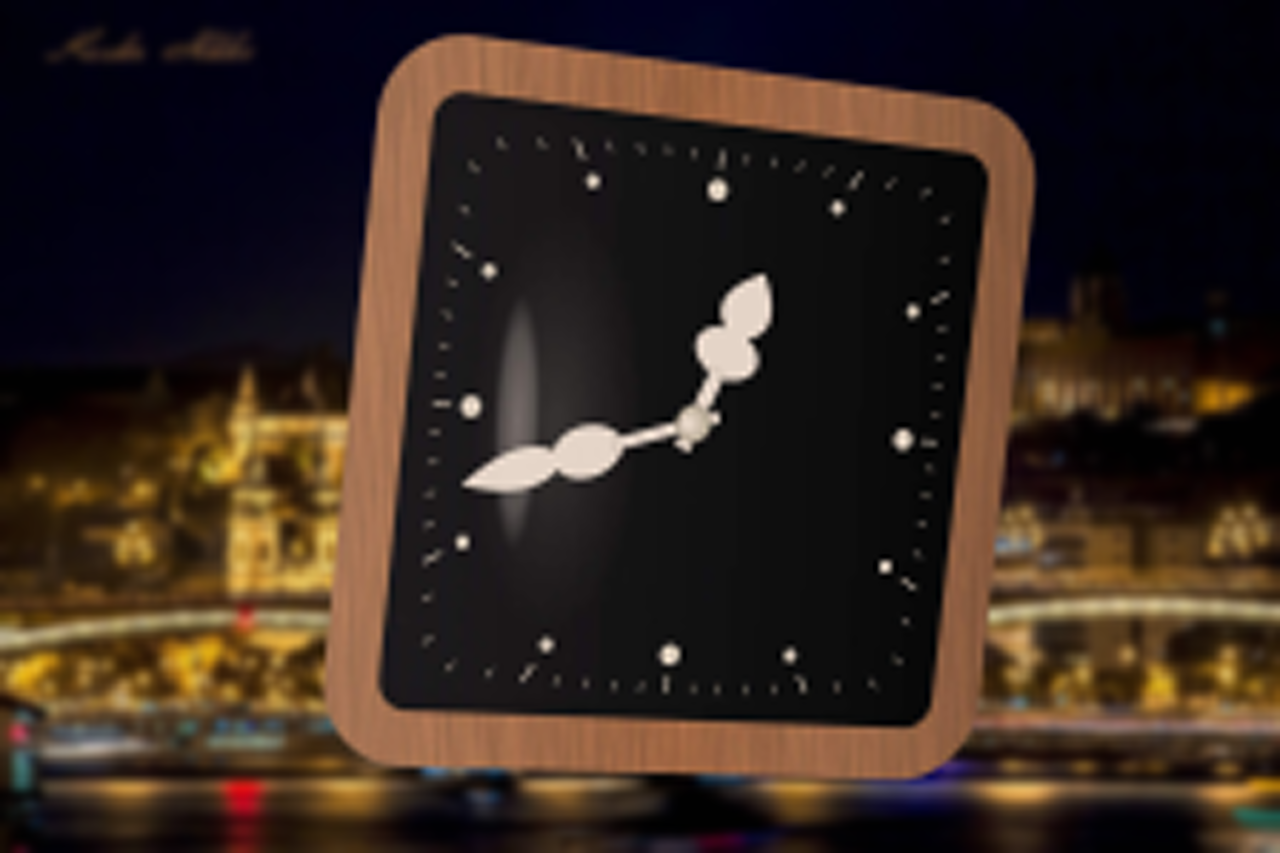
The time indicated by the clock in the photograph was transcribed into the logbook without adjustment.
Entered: 12:42
